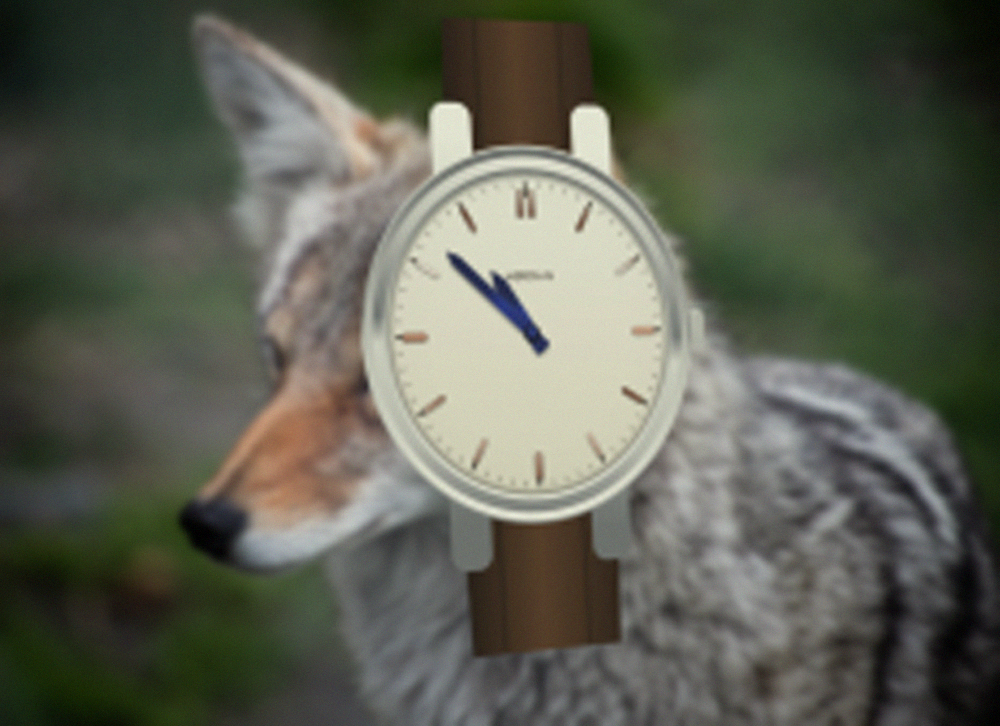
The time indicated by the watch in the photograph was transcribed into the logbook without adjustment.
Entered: 10:52
